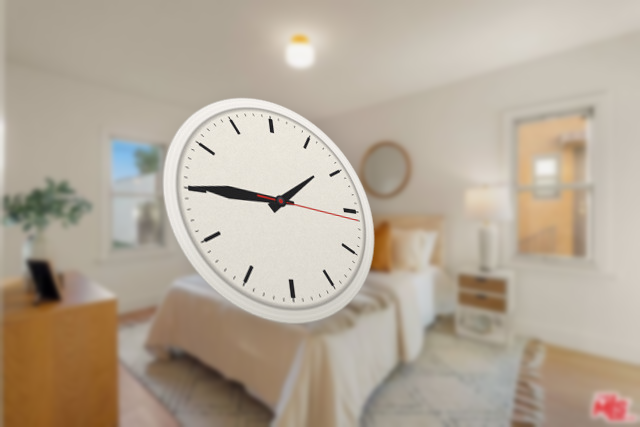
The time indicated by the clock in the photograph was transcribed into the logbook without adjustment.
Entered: 1:45:16
